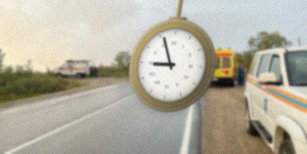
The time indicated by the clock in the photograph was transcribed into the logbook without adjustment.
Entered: 8:56
